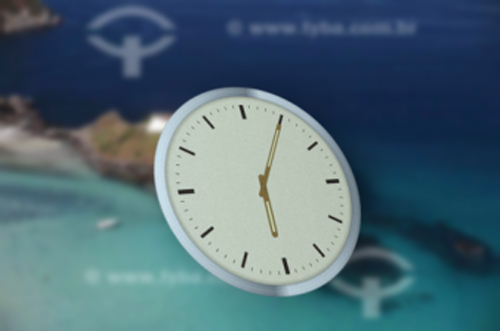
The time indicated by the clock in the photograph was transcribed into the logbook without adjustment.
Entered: 6:05
